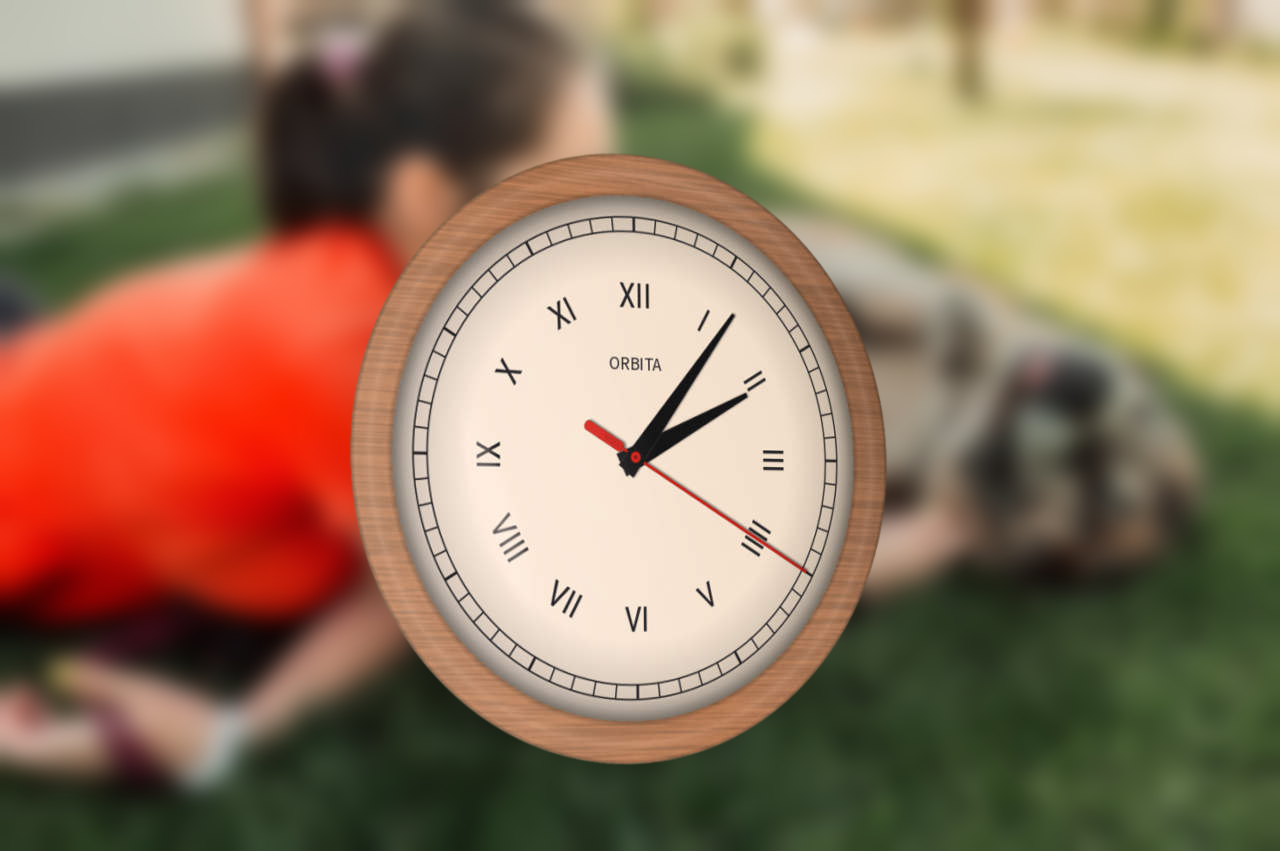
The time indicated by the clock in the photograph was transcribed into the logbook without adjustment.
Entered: 2:06:20
